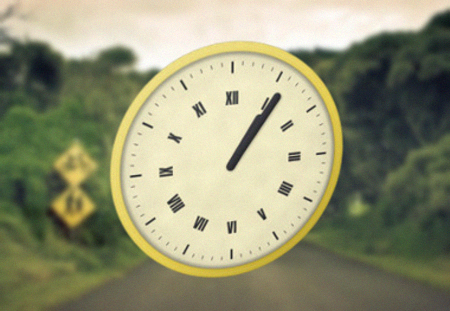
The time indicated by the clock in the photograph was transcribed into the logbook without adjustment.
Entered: 1:06
